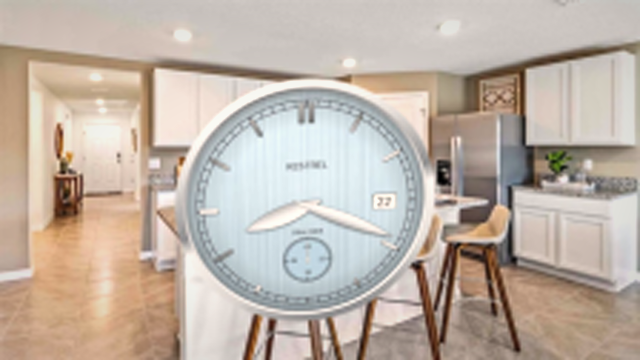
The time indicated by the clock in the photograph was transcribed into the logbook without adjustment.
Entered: 8:19
